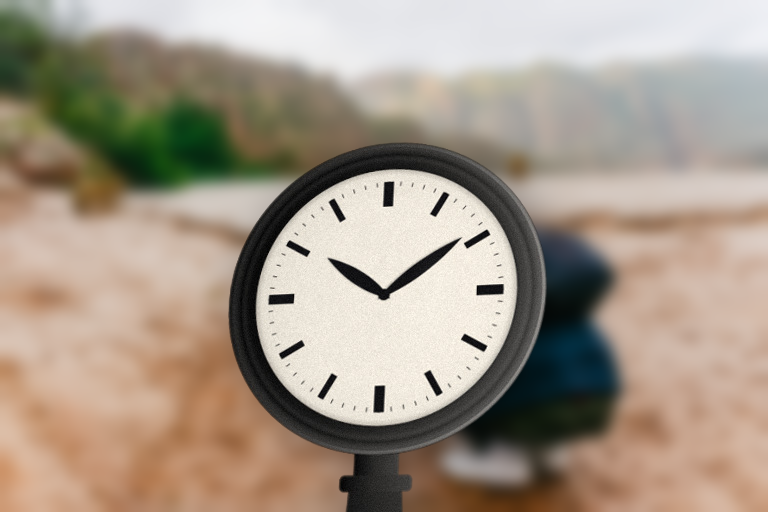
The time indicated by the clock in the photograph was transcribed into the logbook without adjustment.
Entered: 10:09
